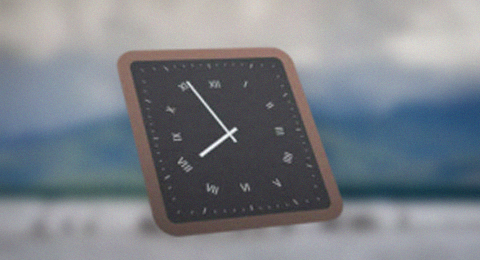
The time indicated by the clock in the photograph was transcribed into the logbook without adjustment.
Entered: 7:56
